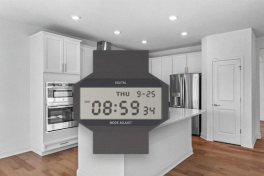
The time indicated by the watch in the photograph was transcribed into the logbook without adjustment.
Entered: 8:59:34
